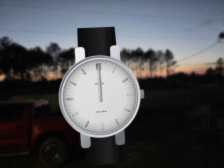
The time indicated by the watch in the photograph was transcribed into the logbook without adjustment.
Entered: 12:00
